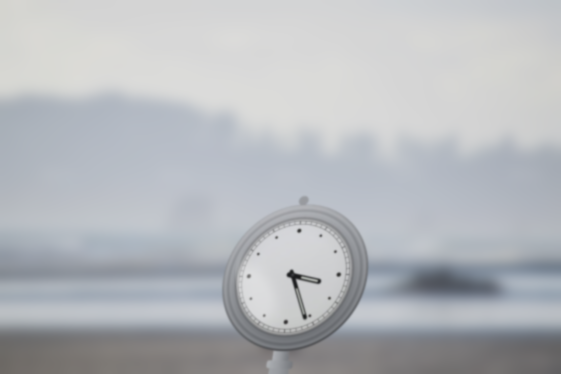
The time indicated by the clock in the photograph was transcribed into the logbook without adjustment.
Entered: 3:26
